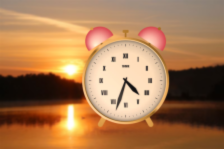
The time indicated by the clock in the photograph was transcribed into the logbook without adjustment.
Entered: 4:33
